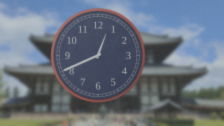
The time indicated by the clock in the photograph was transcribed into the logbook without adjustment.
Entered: 12:41
